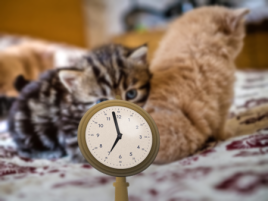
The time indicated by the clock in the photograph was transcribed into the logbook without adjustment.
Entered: 6:58
